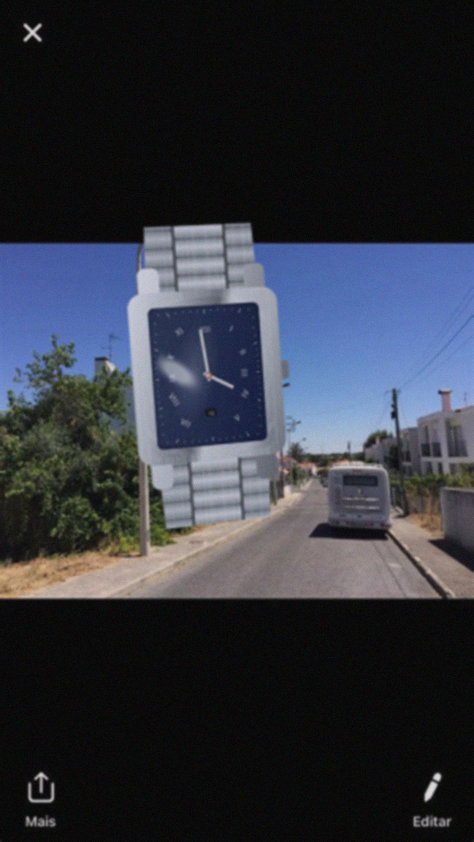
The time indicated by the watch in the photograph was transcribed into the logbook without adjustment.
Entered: 3:59
